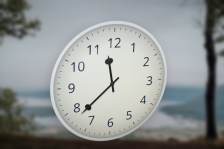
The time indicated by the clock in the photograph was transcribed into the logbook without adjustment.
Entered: 11:38
